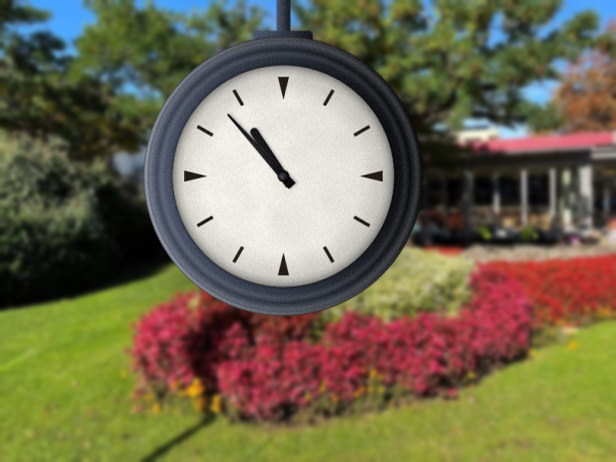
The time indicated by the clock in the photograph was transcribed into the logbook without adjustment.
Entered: 10:53
